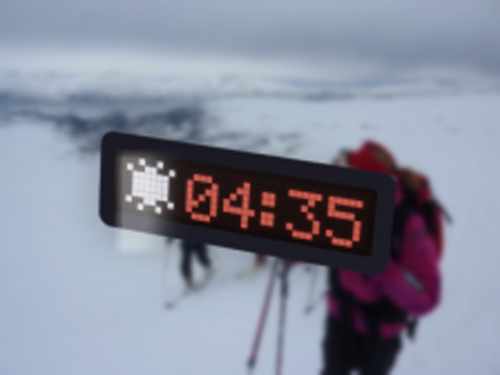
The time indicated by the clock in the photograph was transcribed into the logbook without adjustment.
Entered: 4:35
